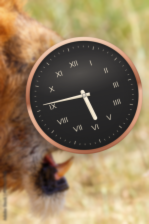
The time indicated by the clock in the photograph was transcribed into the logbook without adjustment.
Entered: 5:46
